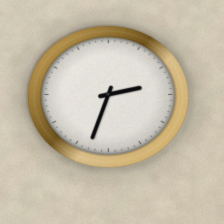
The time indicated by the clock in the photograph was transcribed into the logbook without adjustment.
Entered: 2:33
